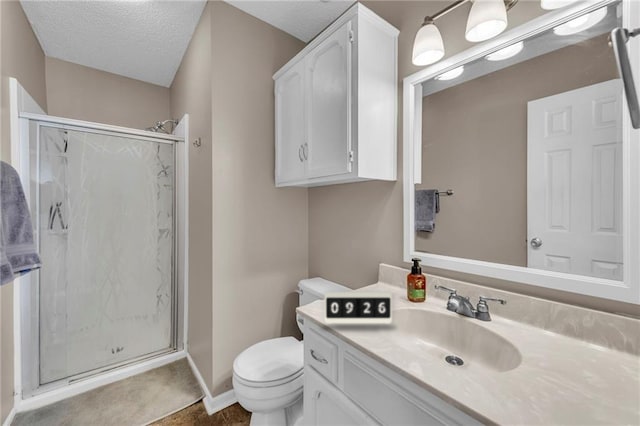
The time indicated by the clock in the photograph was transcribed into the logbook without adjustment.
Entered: 9:26
